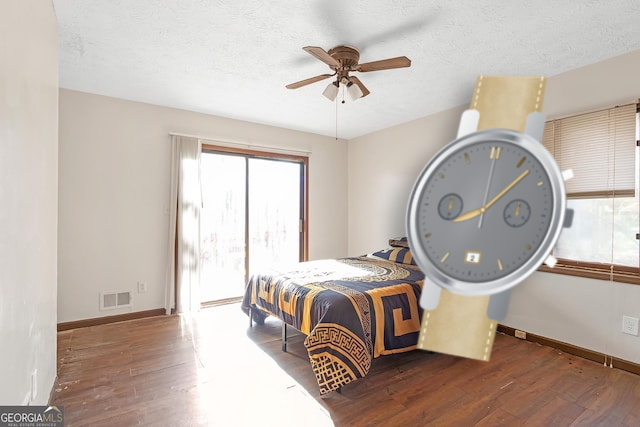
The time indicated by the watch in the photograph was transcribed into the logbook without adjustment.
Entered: 8:07
